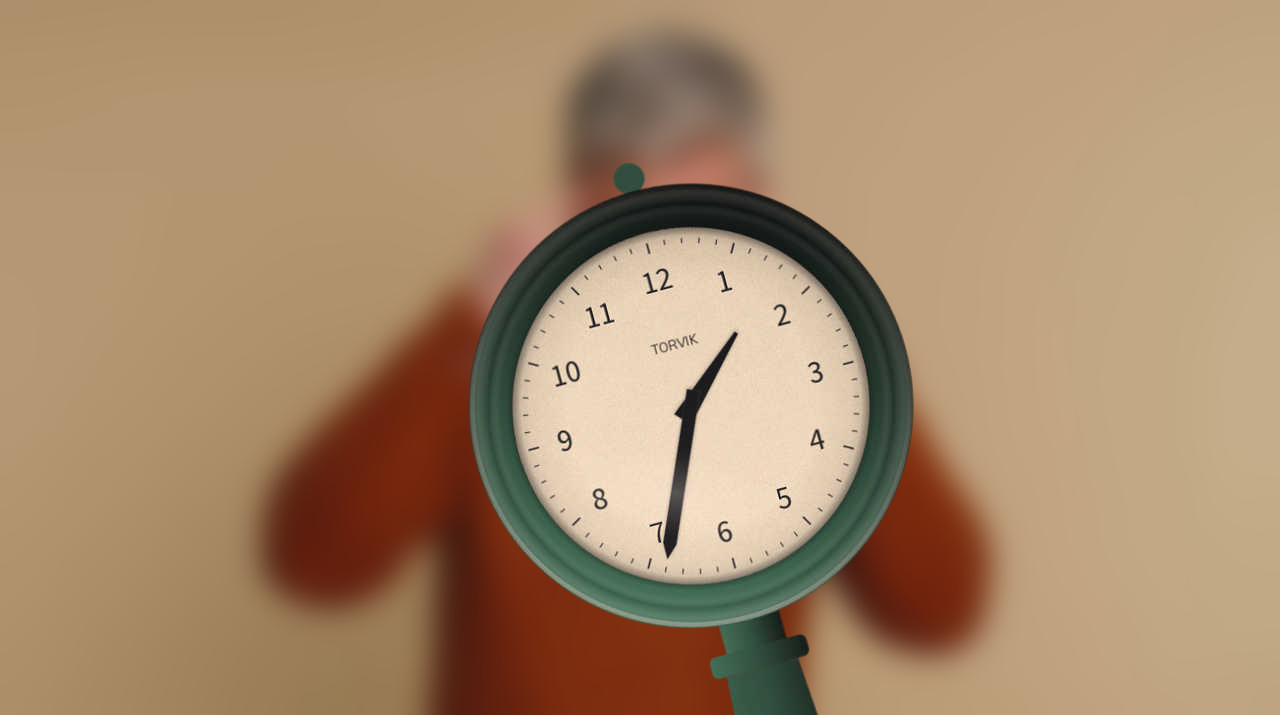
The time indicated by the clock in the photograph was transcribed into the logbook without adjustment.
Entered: 1:34
